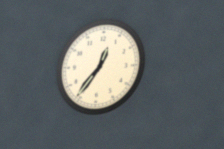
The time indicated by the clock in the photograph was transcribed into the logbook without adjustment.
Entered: 12:36
